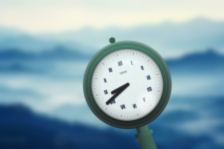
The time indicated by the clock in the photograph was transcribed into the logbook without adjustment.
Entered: 8:41
